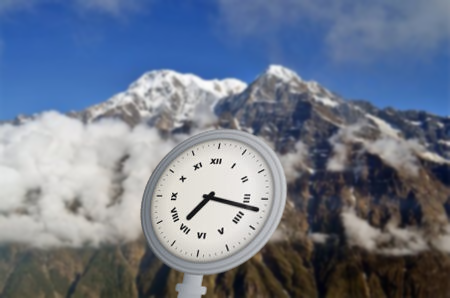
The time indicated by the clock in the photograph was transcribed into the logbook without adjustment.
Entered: 7:17
